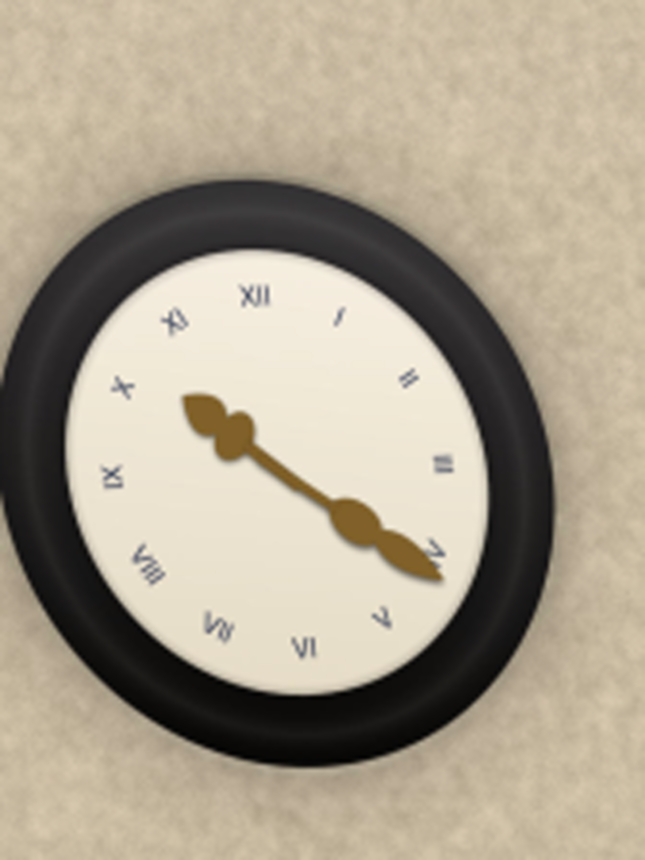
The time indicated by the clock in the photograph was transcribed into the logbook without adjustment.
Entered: 10:21
